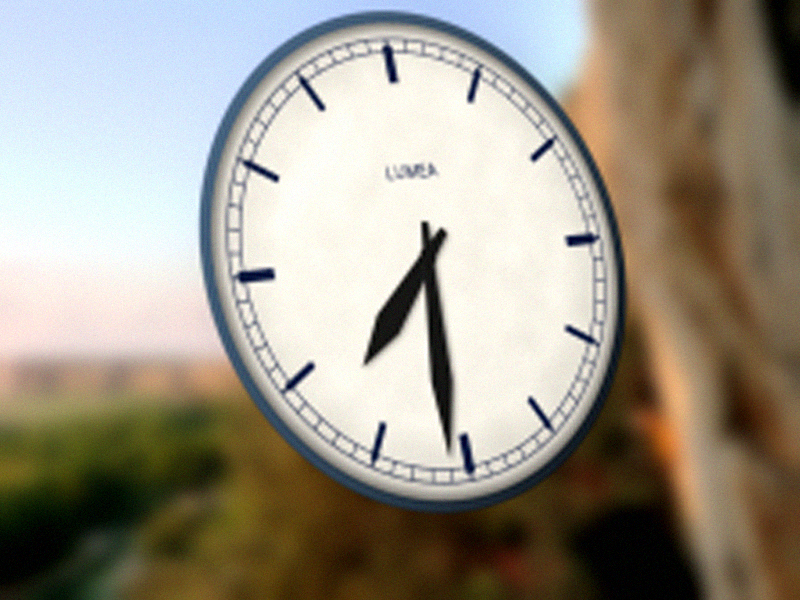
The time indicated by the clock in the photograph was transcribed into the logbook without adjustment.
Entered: 7:31
